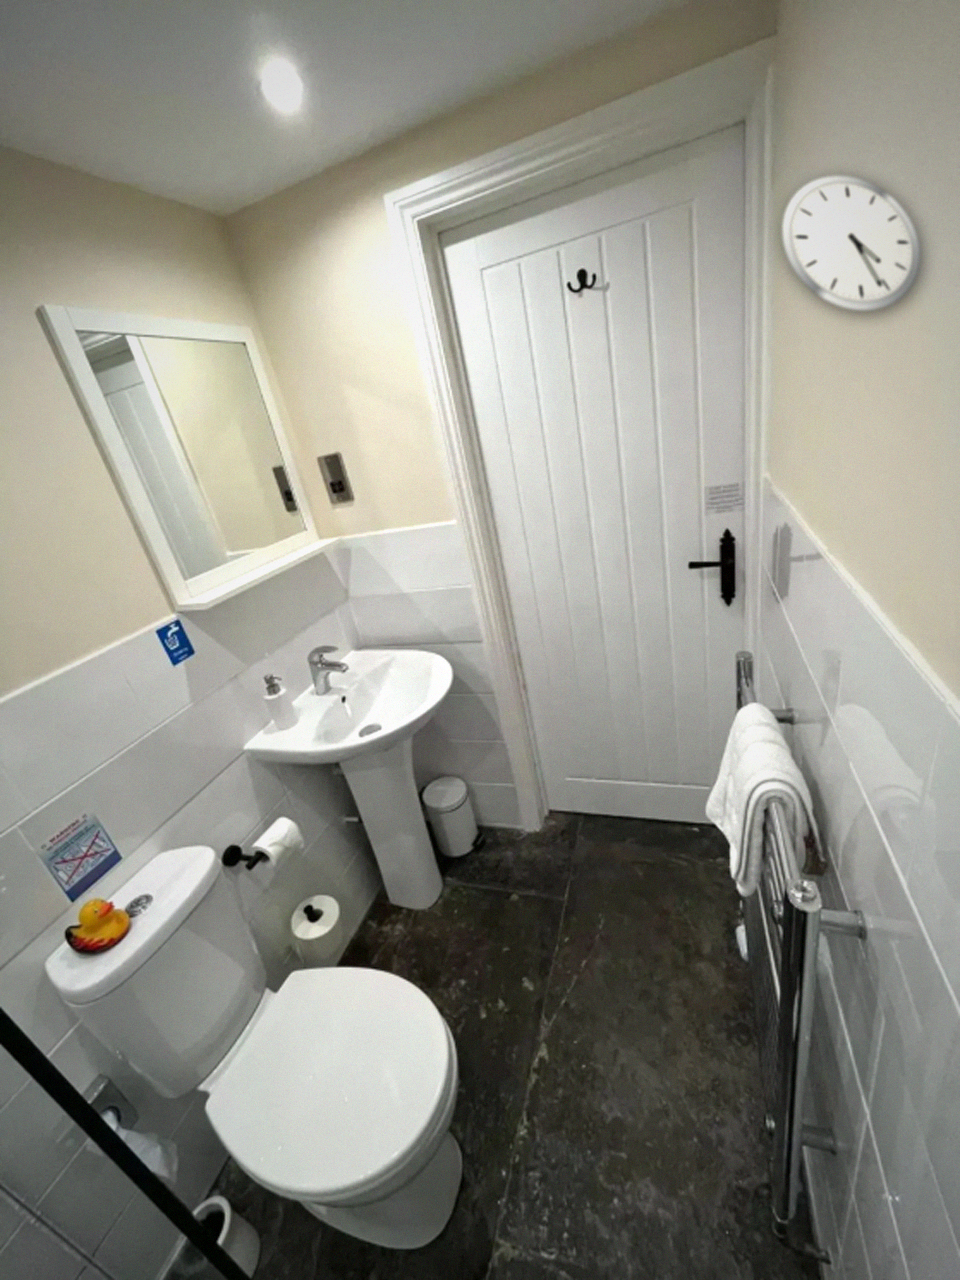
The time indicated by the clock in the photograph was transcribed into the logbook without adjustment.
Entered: 4:26
